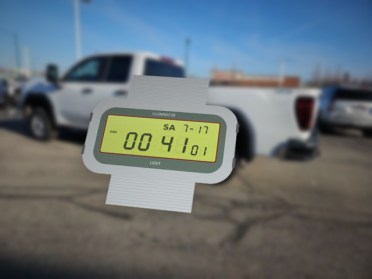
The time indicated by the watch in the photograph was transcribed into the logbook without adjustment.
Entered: 0:41:01
